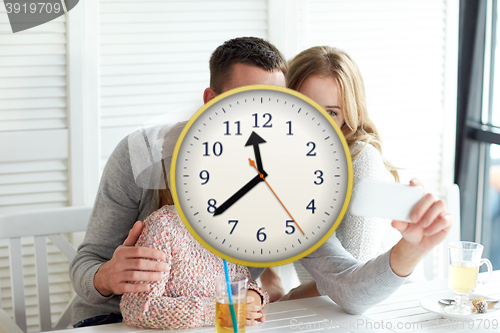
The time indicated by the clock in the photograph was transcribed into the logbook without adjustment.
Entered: 11:38:24
